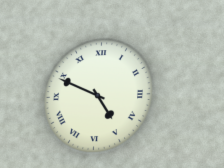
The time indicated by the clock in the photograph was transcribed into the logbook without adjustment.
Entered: 4:49
